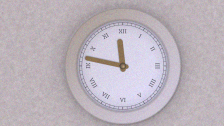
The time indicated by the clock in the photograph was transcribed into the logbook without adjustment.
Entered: 11:47
